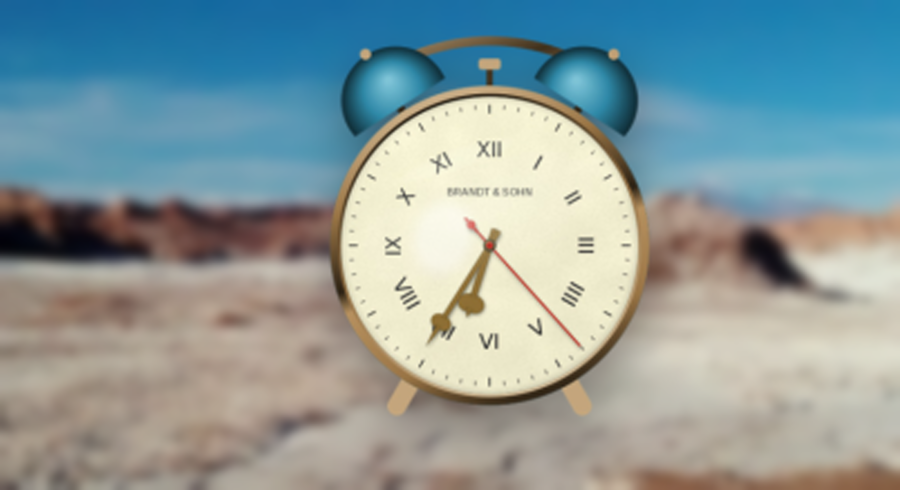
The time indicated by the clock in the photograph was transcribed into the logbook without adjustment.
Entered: 6:35:23
